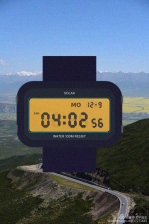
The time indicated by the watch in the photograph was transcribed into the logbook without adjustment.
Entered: 4:02:56
